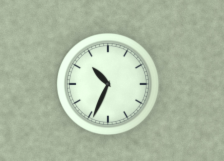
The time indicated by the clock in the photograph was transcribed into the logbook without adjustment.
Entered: 10:34
